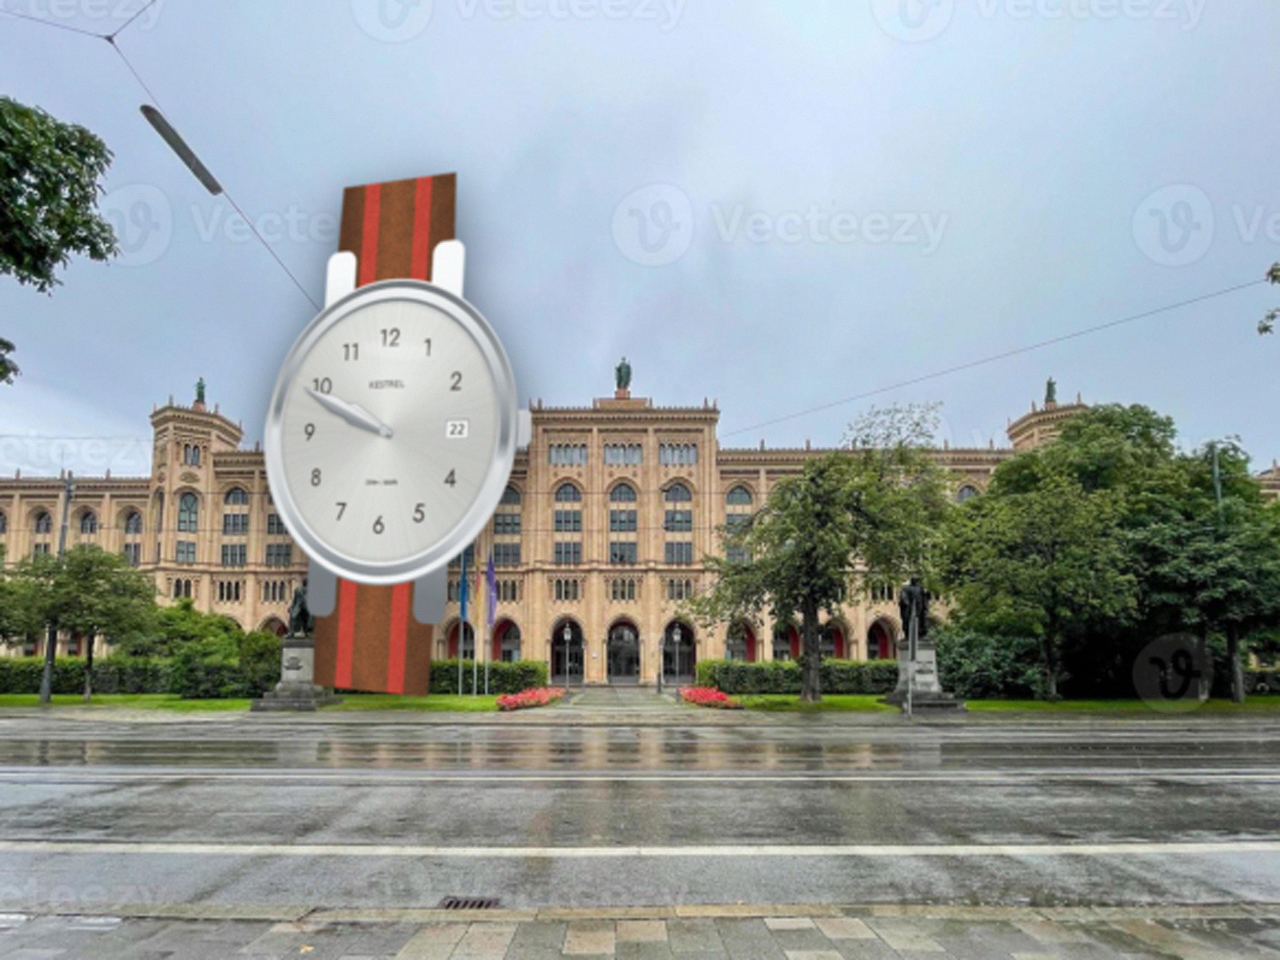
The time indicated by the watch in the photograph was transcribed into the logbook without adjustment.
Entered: 9:49
